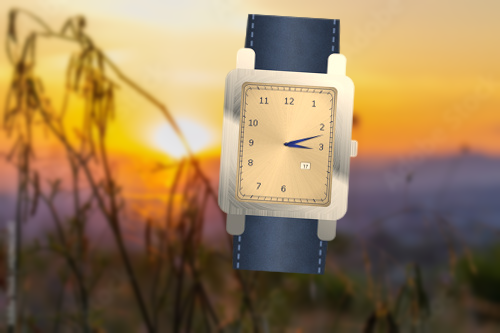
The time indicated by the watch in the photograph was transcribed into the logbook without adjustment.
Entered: 3:12
